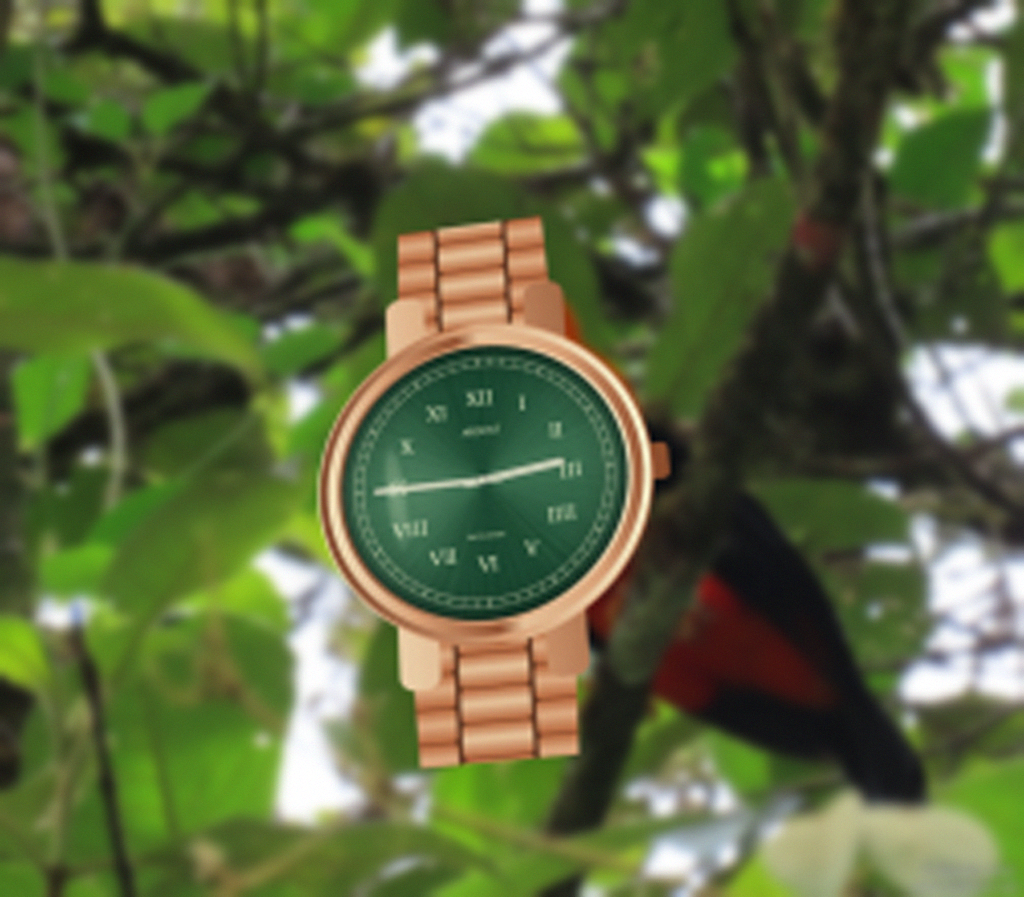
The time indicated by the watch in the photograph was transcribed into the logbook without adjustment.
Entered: 2:45
